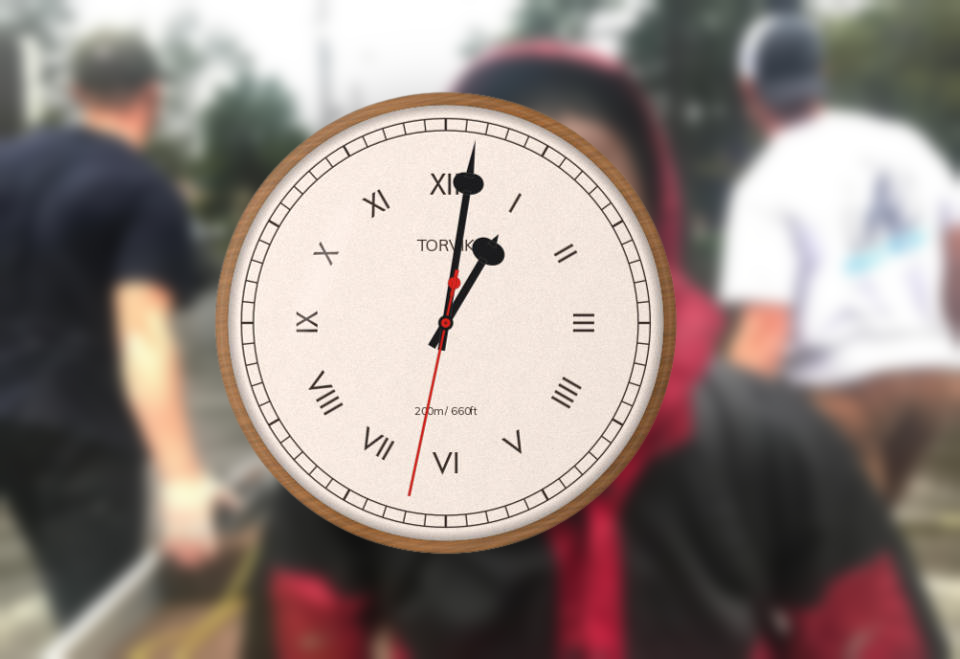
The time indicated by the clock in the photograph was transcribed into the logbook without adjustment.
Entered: 1:01:32
